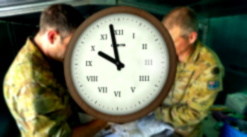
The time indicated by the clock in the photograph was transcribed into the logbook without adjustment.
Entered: 9:58
